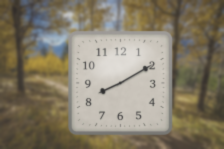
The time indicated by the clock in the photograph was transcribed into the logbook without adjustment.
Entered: 8:10
